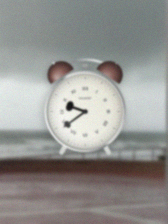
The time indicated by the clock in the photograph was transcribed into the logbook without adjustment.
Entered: 9:39
